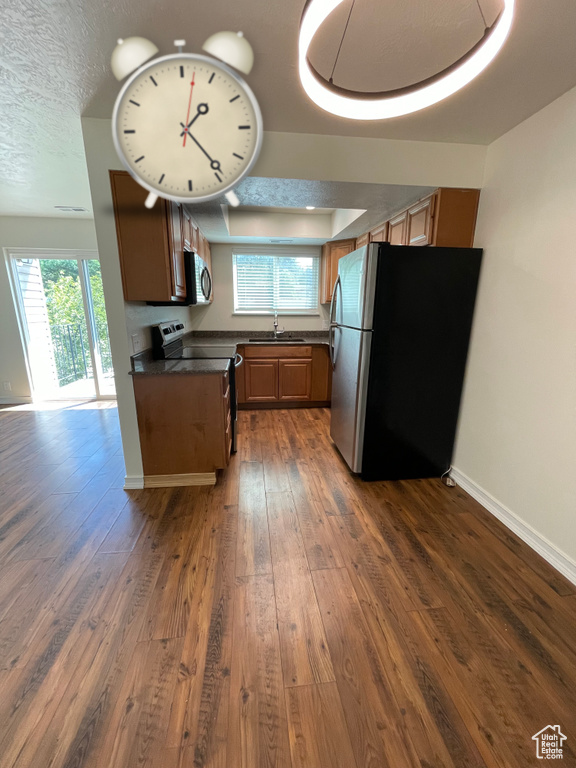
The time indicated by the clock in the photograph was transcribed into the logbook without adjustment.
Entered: 1:24:02
